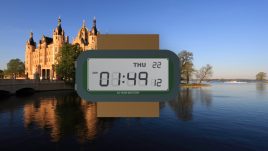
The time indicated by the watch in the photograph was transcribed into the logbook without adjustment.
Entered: 1:49:12
